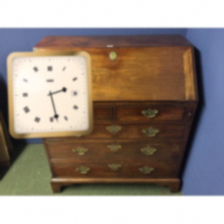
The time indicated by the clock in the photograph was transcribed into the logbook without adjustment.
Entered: 2:28
